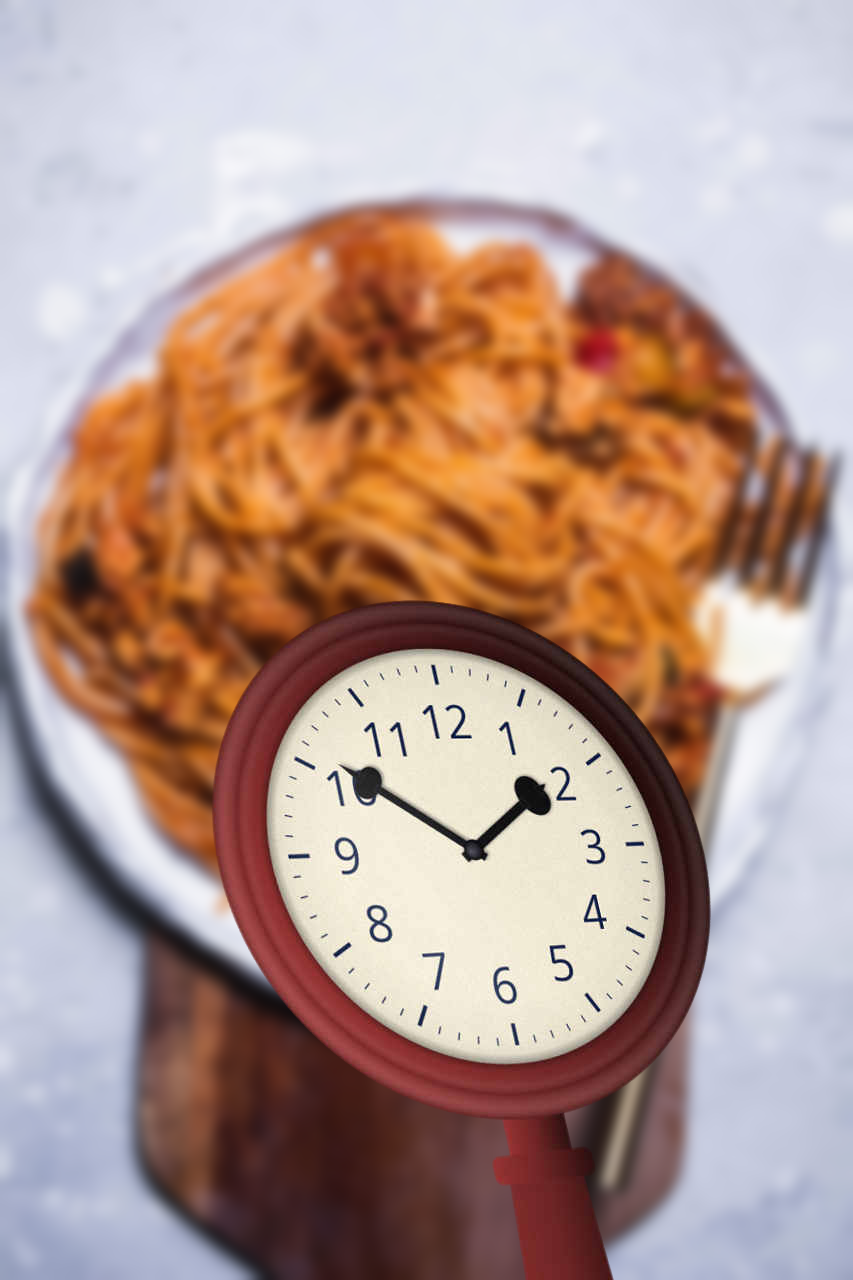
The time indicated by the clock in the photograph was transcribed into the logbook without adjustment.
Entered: 1:51
